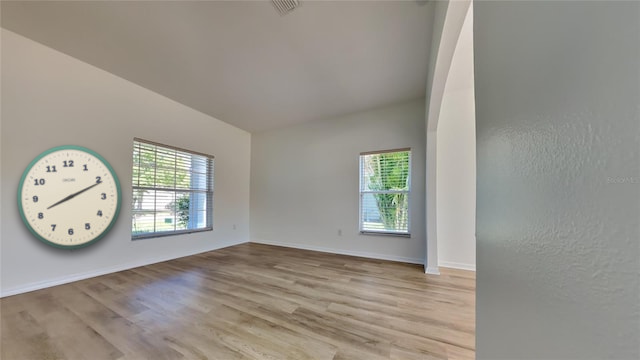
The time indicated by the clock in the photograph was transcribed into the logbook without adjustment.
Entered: 8:11
